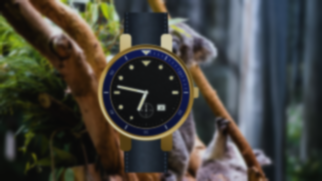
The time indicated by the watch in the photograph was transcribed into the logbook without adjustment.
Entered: 6:47
